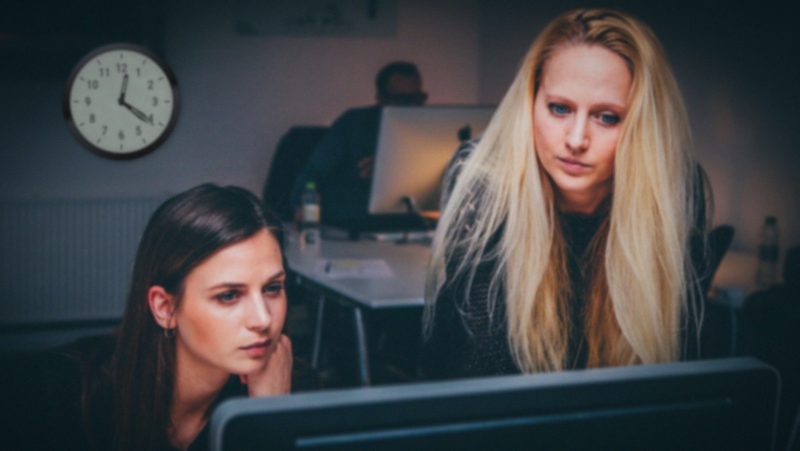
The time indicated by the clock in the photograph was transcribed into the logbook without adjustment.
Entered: 12:21
